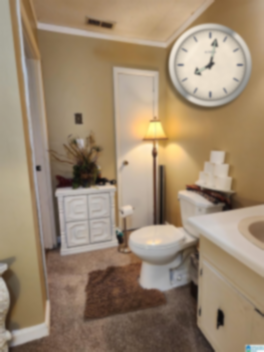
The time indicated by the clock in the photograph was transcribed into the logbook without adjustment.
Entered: 8:02
